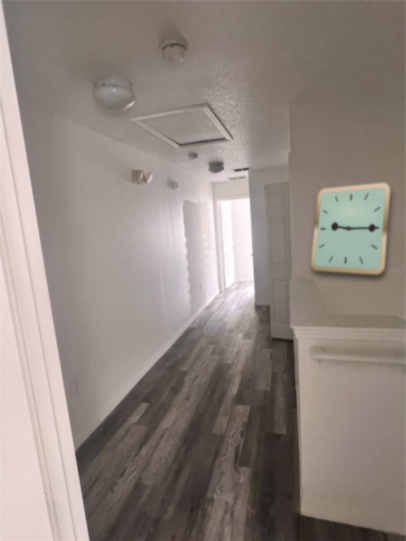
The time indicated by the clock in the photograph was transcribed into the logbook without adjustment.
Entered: 9:15
